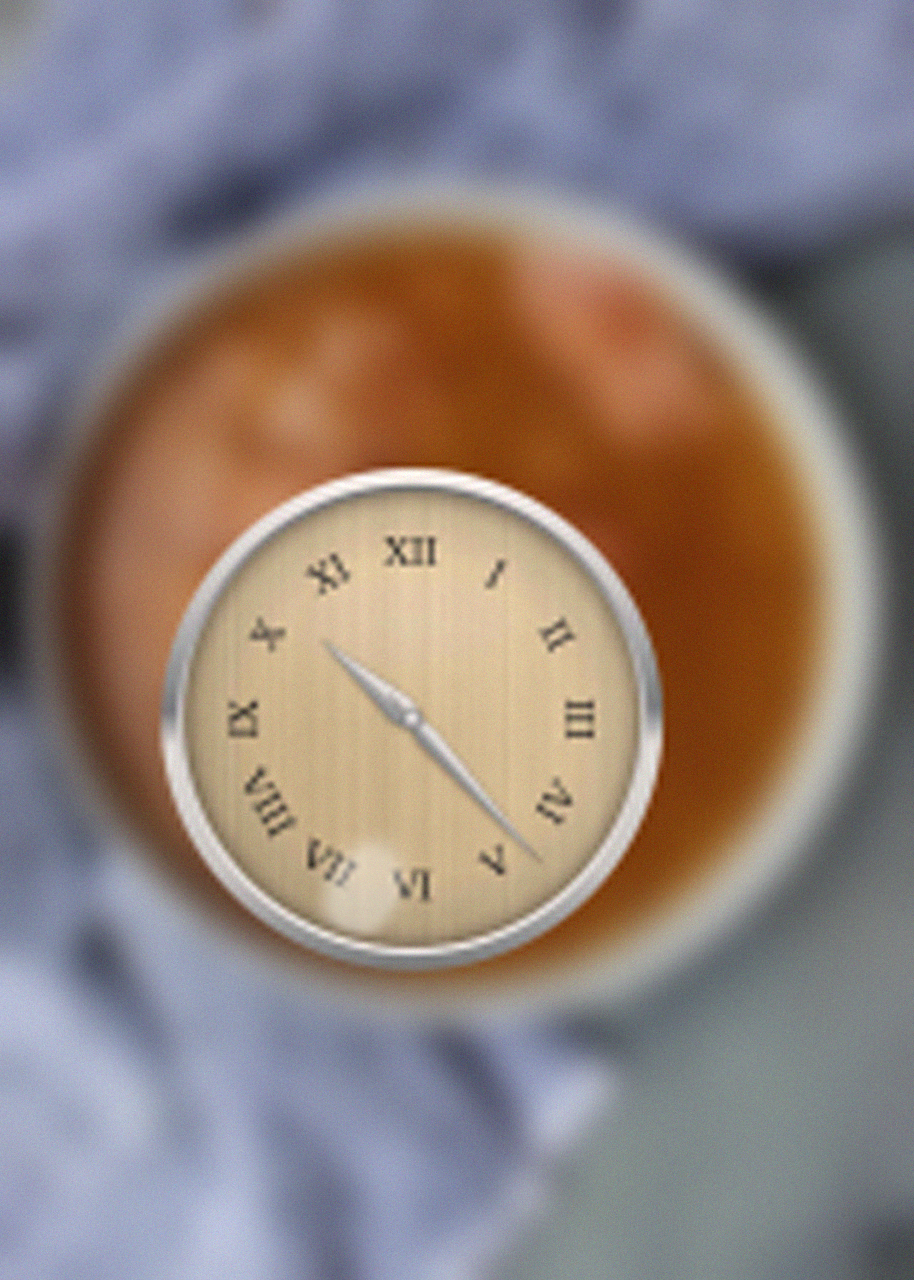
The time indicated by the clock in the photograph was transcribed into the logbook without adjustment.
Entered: 10:23
